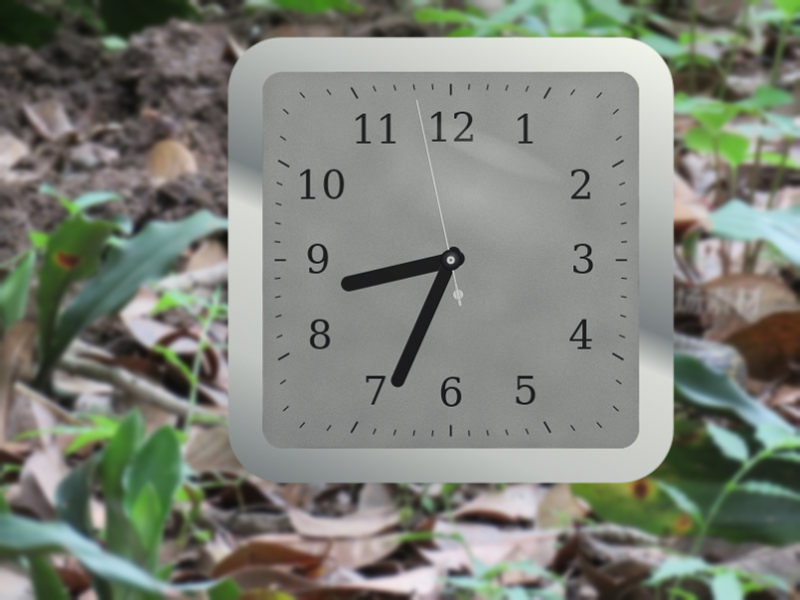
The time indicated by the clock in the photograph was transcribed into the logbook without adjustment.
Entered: 8:33:58
